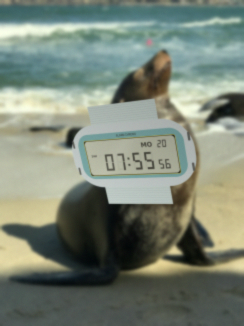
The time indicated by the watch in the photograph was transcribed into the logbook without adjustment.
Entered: 7:55
